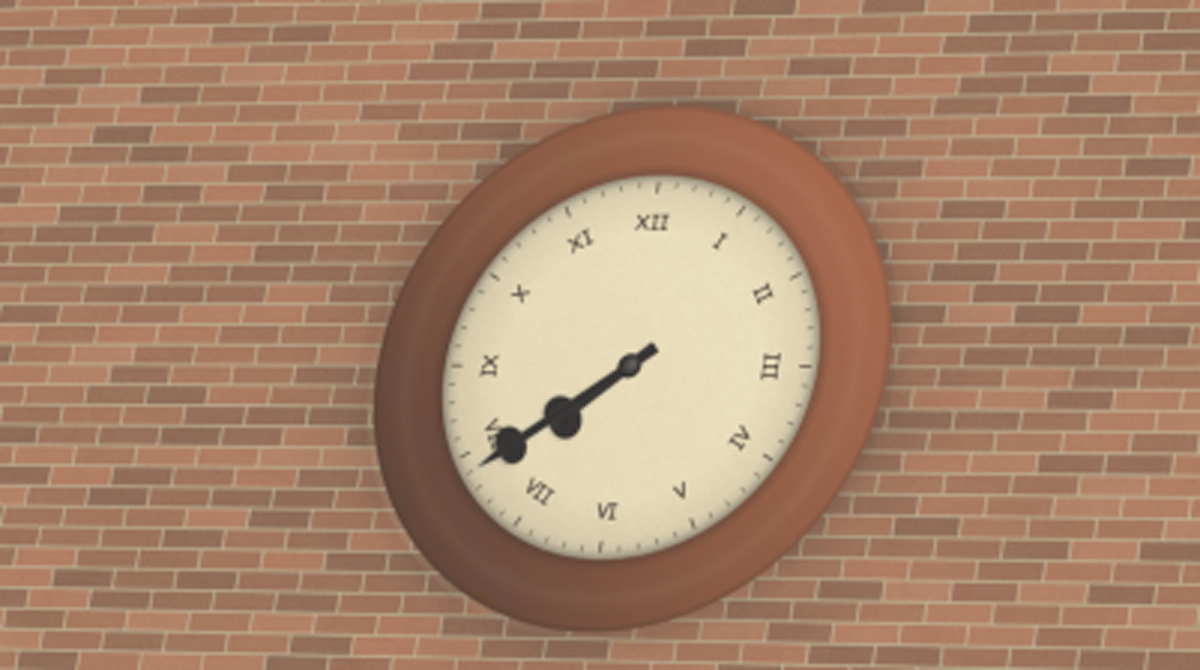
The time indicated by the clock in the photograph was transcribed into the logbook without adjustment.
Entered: 7:39
